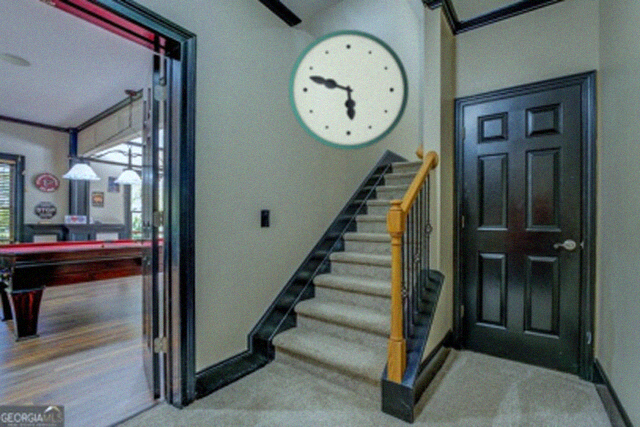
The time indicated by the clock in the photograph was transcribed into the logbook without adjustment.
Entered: 5:48
